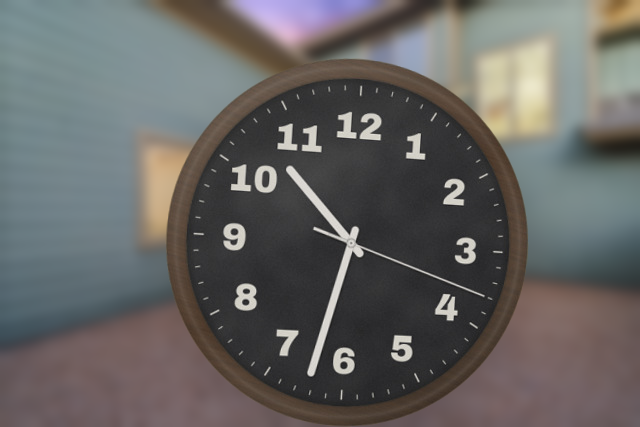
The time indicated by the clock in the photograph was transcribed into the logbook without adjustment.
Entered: 10:32:18
